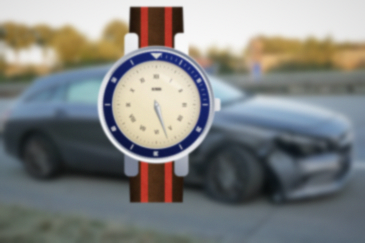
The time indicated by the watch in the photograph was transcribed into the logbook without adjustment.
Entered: 5:27
